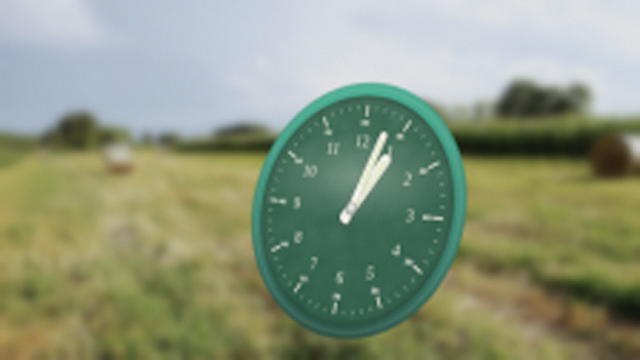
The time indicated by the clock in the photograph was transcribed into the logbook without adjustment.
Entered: 1:03
